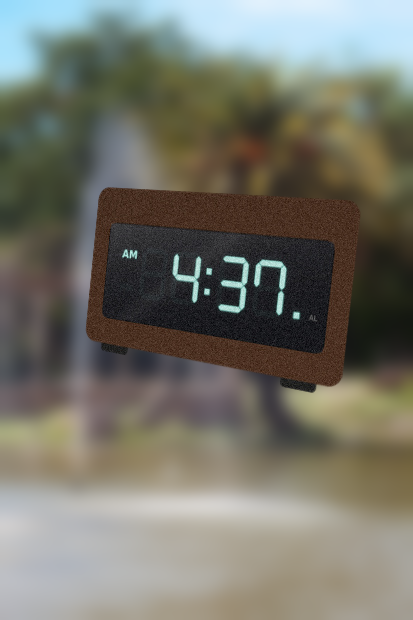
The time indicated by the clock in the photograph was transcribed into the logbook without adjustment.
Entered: 4:37
